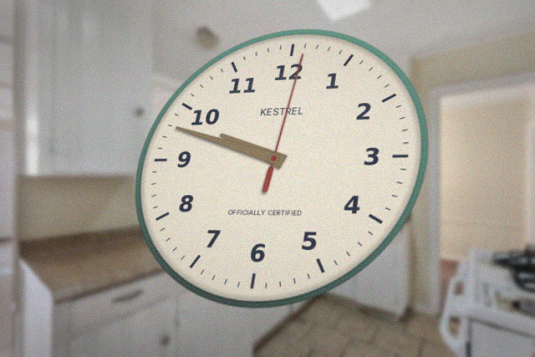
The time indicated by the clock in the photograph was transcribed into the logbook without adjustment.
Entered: 9:48:01
